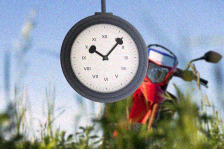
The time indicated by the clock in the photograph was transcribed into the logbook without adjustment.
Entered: 10:07
